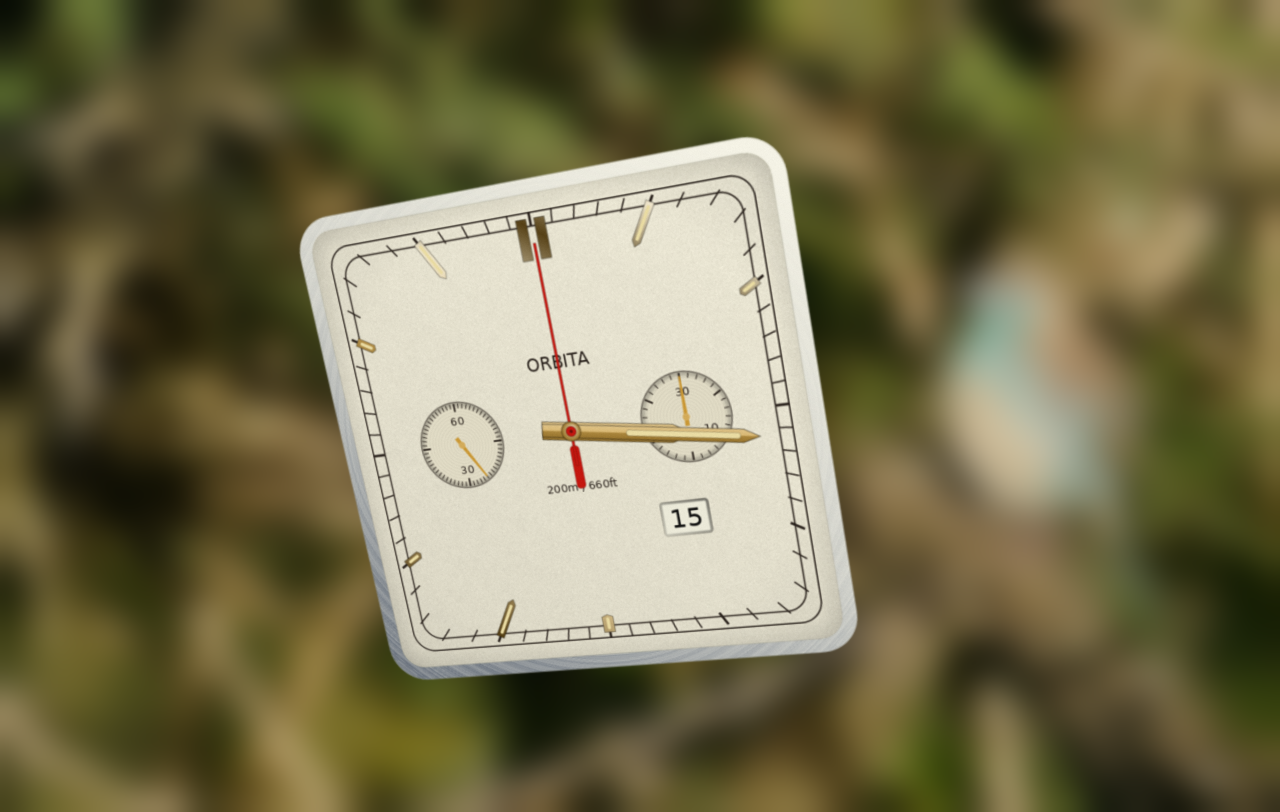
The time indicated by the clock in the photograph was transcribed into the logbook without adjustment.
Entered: 3:16:25
